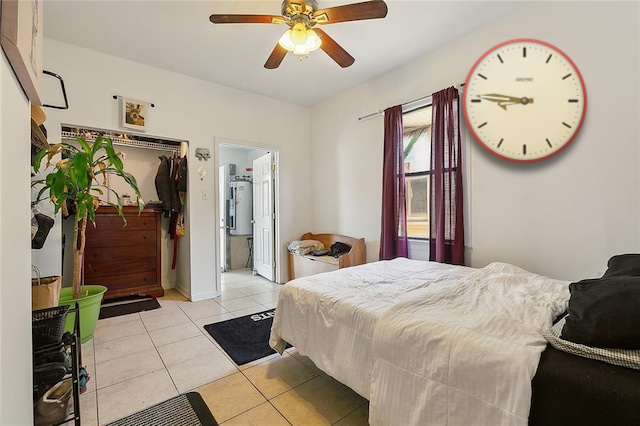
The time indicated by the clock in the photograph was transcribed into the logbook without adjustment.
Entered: 8:46
